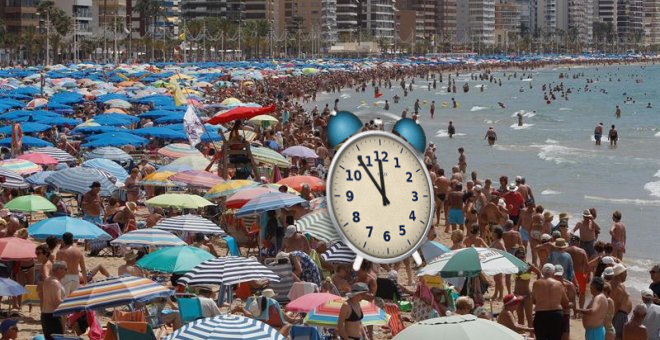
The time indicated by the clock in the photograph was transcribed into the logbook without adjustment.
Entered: 11:54
